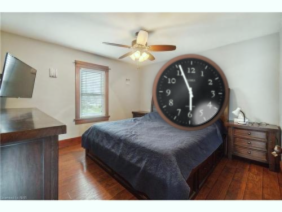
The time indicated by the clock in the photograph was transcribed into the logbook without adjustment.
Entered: 5:56
